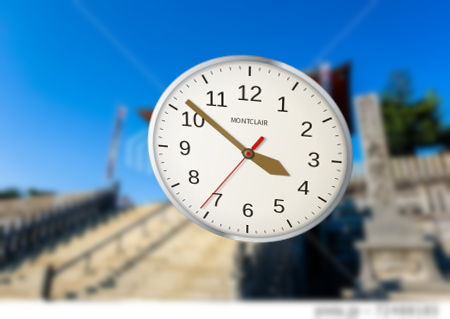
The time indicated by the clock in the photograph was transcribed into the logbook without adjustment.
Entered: 3:51:36
